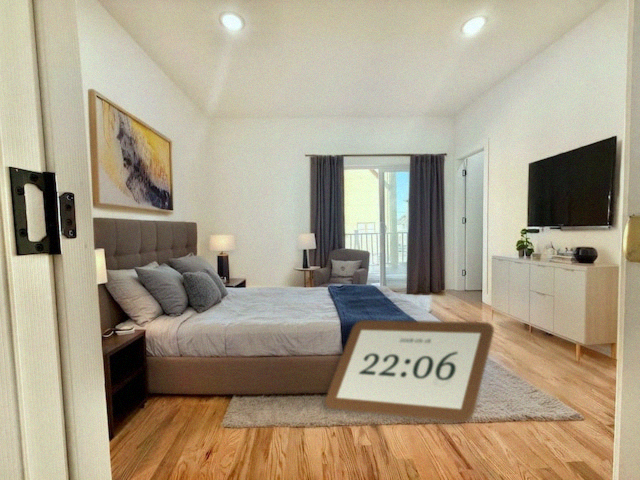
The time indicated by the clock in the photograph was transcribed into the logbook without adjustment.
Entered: 22:06
